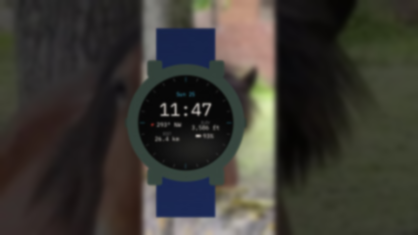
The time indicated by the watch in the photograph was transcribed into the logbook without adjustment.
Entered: 11:47
